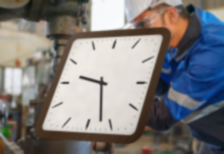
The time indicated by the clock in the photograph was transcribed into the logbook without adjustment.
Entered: 9:27
